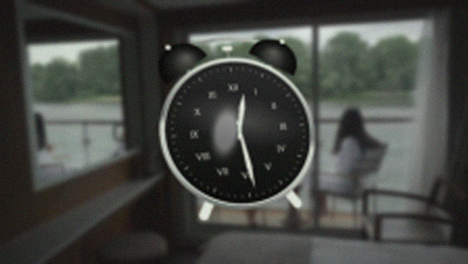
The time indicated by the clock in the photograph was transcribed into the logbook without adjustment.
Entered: 12:29
